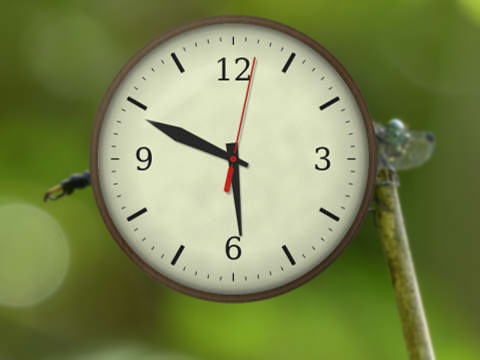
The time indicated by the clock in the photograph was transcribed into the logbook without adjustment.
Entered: 5:49:02
